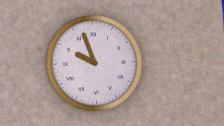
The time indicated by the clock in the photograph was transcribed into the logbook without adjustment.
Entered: 9:57
